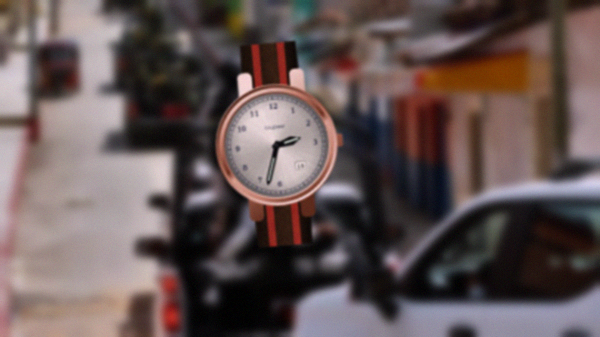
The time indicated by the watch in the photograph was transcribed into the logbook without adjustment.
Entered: 2:33
